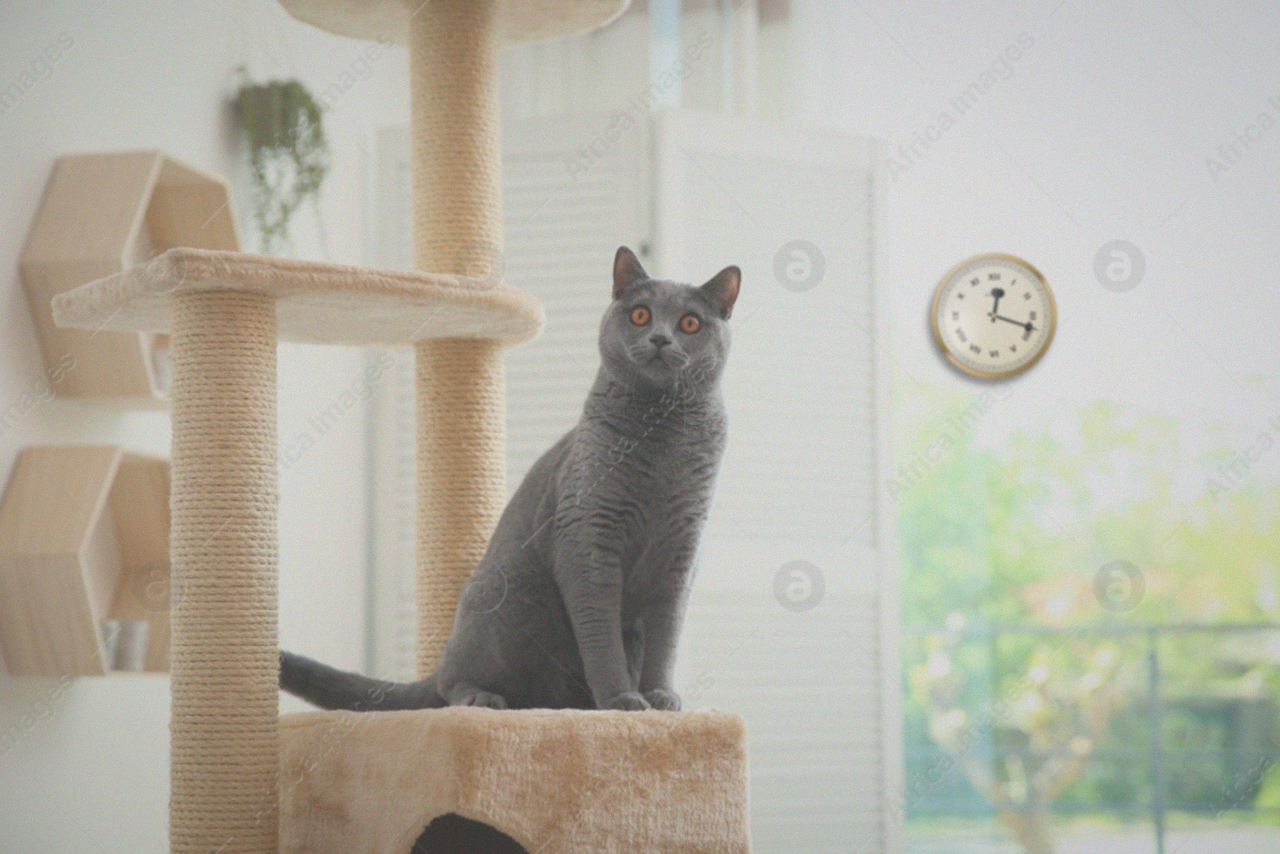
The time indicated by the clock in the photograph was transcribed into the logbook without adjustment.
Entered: 12:18
